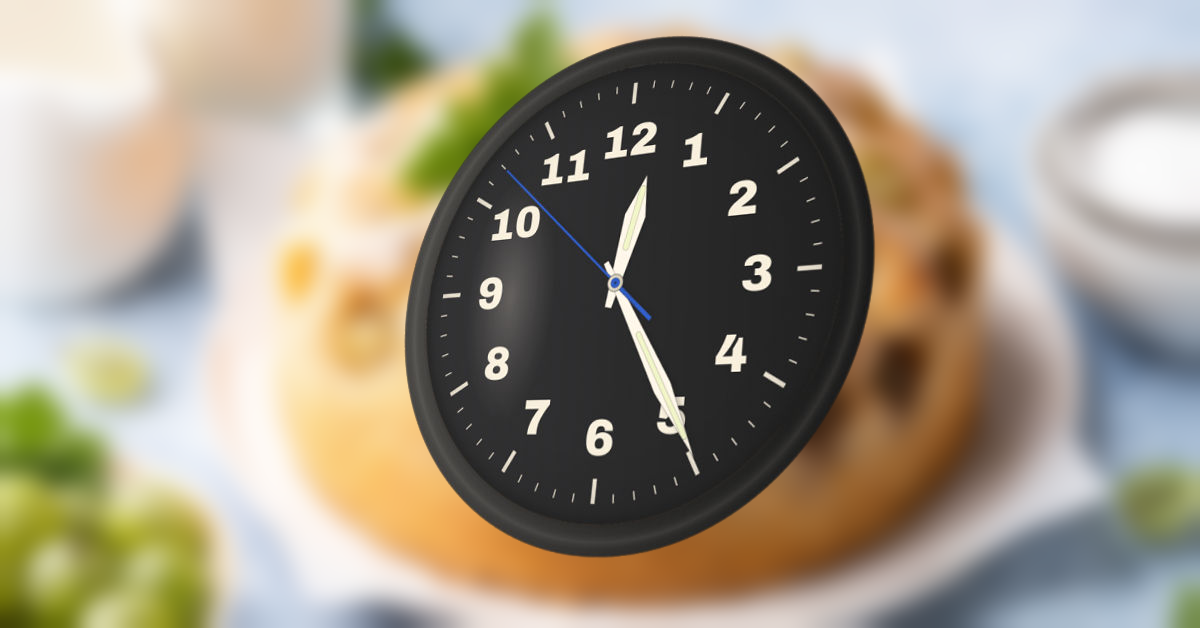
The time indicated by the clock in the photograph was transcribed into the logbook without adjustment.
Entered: 12:24:52
